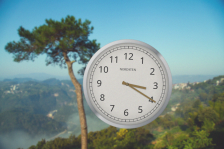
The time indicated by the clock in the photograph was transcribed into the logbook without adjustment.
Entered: 3:20
